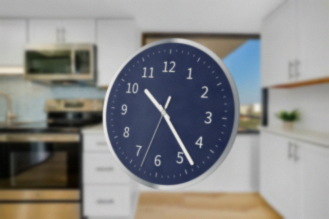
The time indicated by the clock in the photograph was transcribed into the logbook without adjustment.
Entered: 10:23:33
